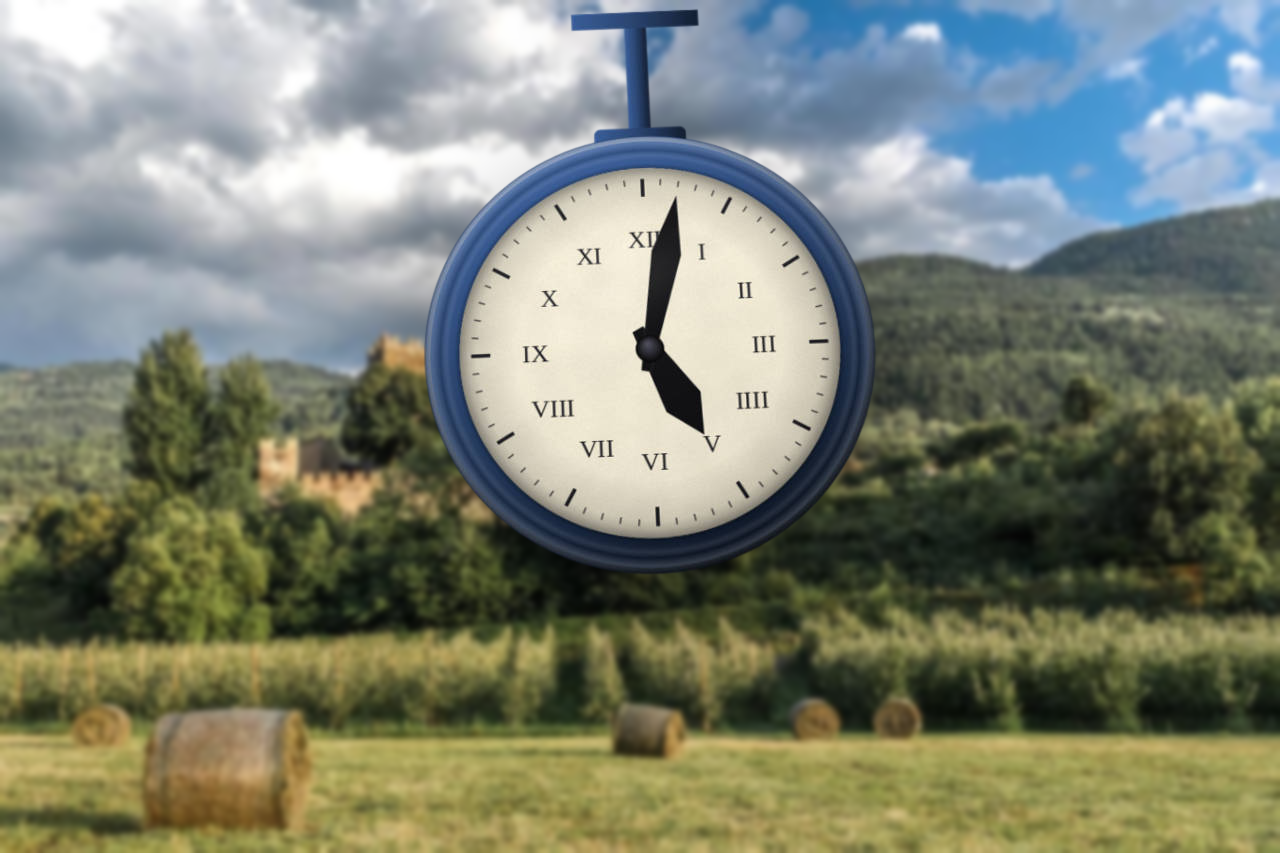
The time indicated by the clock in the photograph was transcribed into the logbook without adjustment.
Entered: 5:02
